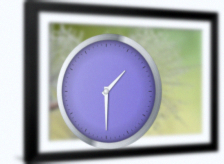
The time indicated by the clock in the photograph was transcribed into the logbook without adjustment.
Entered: 1:30
